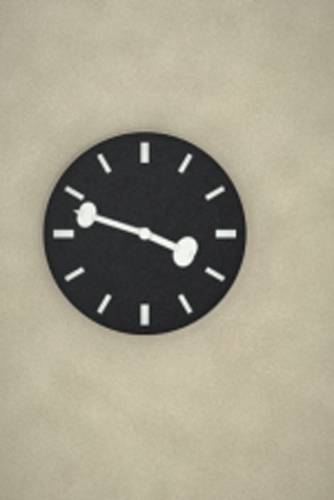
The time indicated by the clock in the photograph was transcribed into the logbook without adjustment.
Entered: 3:48
